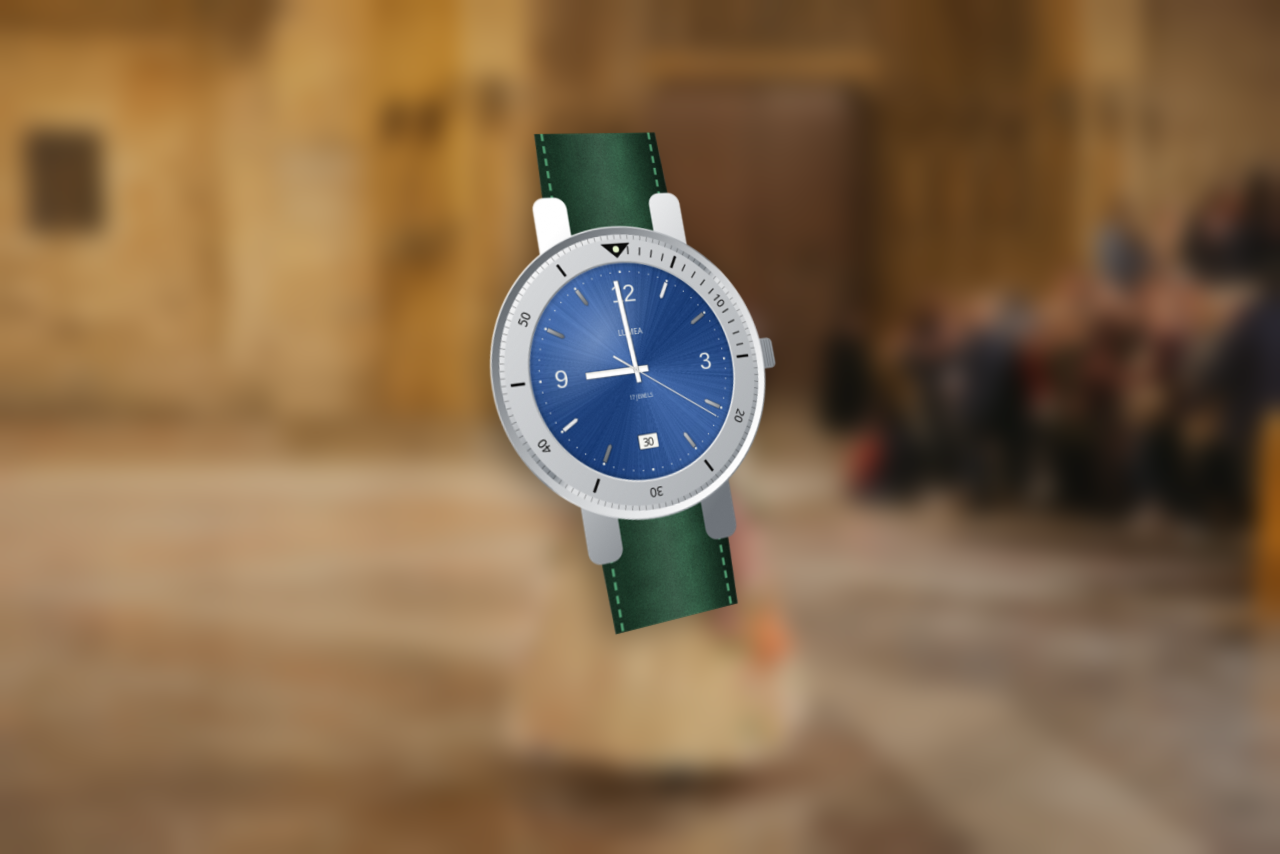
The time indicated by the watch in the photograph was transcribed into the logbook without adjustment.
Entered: 8:59:21
